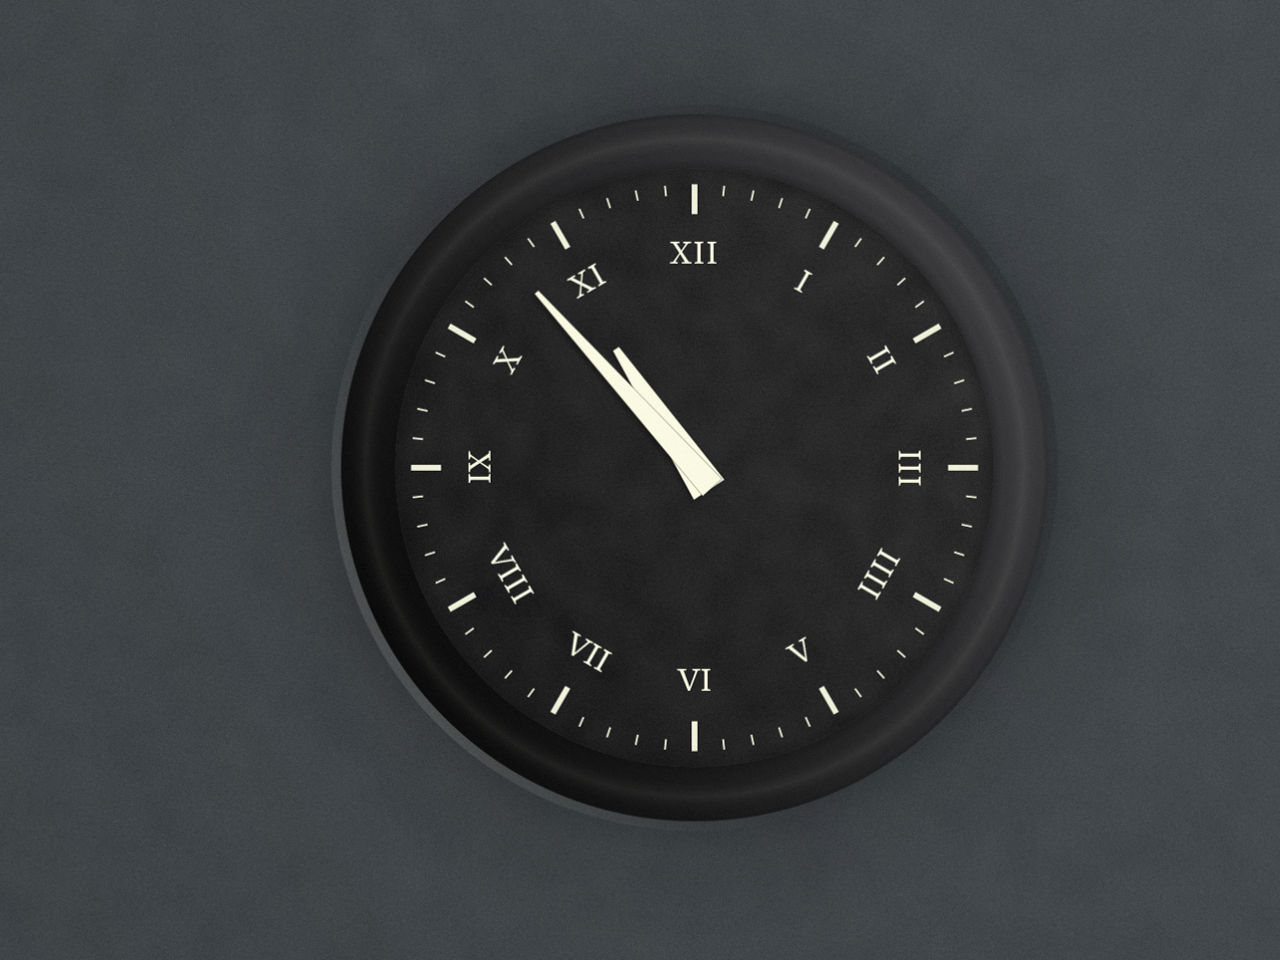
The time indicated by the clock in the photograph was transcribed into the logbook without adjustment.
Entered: 10:53
